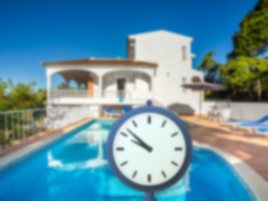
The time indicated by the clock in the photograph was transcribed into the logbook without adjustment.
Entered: 9:52
